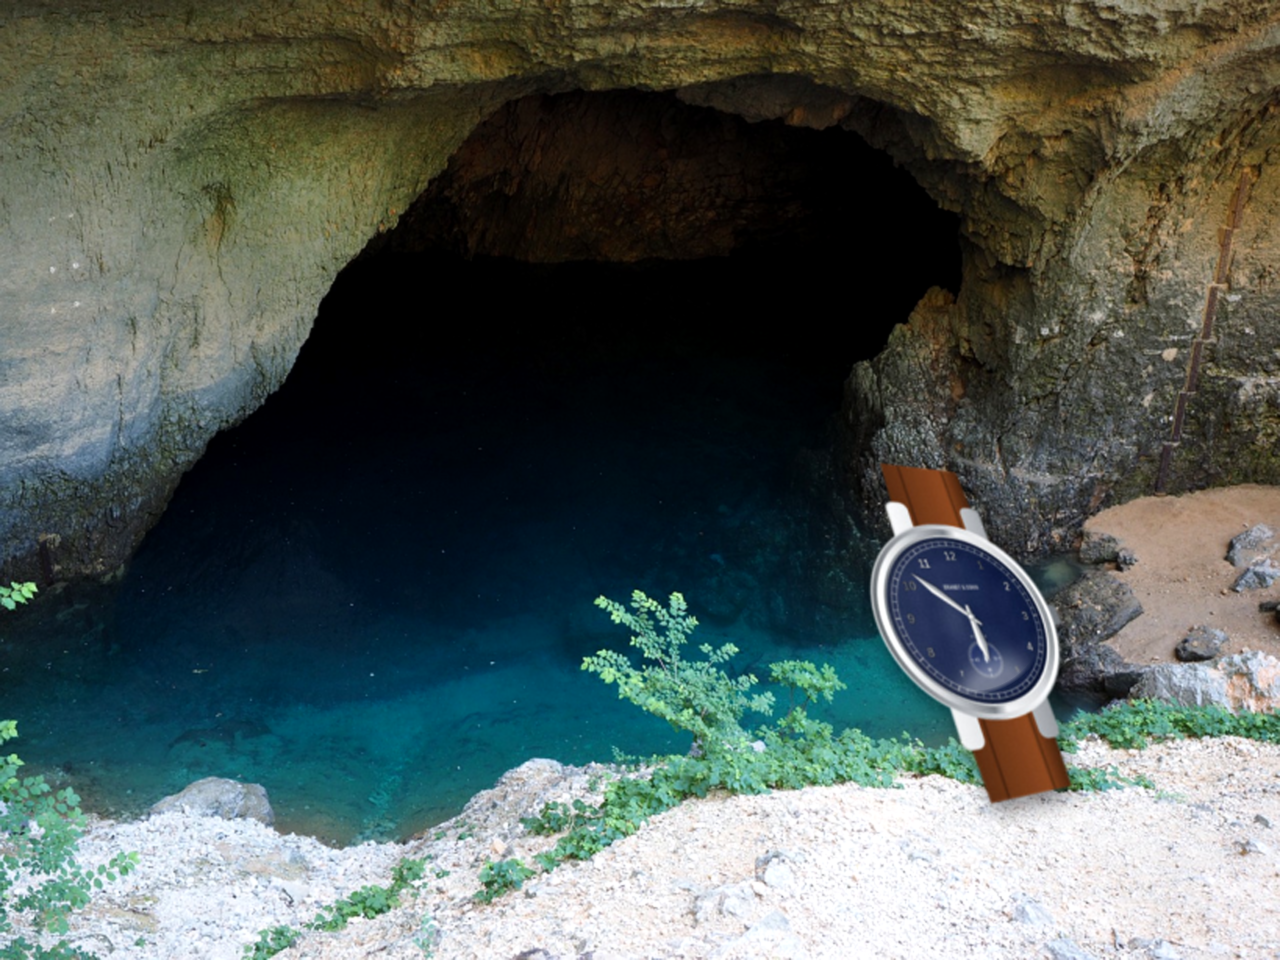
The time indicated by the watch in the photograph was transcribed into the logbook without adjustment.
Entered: 5:52
